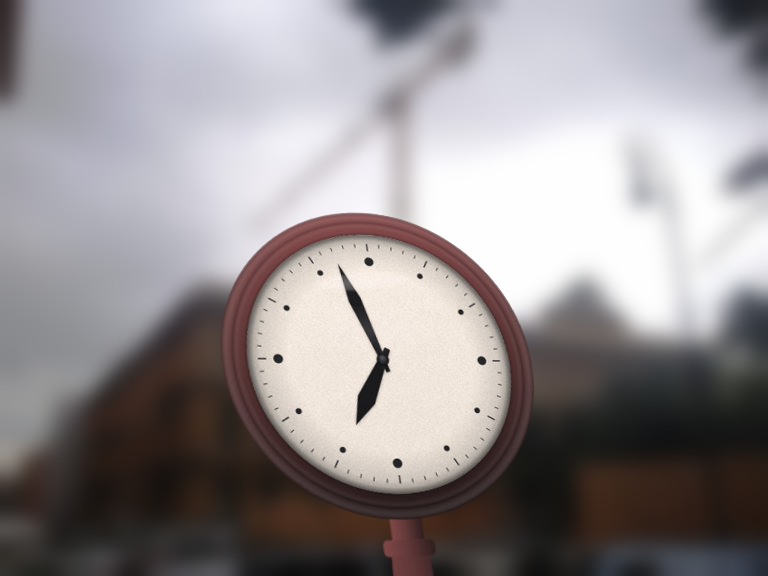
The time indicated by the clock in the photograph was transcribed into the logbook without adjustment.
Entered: 6:57
